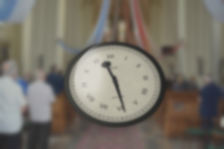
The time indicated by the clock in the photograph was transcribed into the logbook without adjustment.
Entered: 11:29
